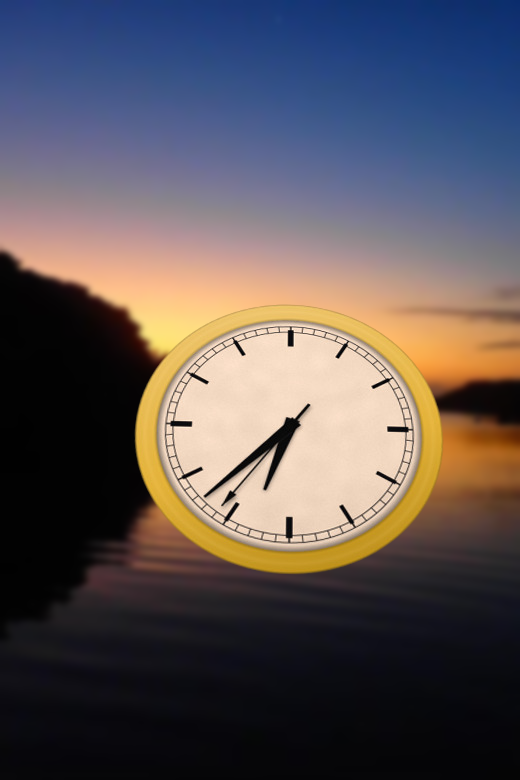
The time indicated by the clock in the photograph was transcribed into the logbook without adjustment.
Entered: 6:37:36
